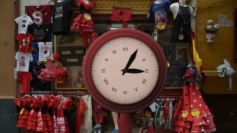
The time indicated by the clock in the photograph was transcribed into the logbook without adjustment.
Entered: 3:05
